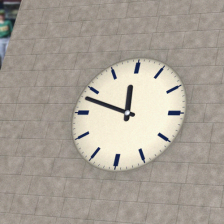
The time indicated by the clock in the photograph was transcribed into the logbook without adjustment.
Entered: 11:48
